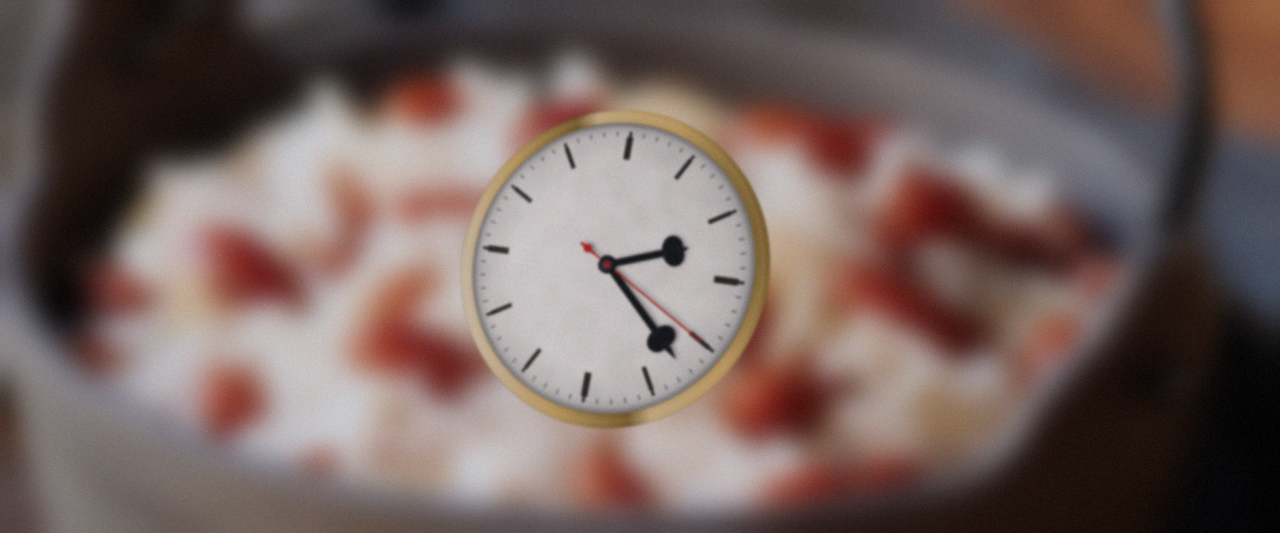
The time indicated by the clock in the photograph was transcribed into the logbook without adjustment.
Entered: 2:22:20
